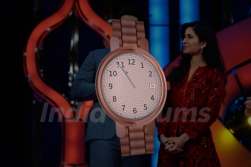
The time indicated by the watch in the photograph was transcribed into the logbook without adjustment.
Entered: 10:54
